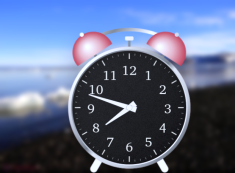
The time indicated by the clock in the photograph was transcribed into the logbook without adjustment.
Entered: 7:48
